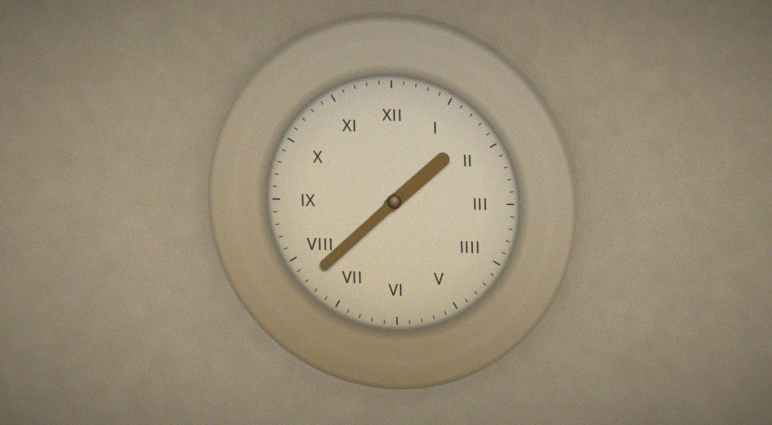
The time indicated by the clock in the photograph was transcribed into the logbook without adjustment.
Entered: 1:38
